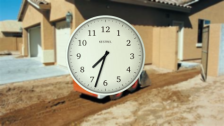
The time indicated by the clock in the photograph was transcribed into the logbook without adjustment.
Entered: 7:33
